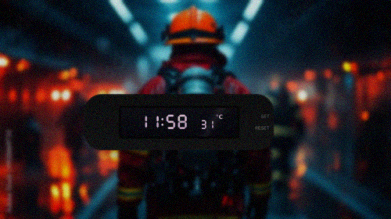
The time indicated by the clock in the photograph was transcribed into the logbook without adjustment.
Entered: 11:58
